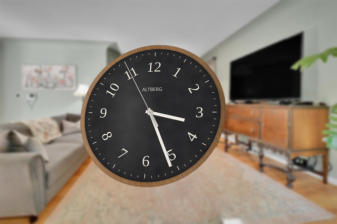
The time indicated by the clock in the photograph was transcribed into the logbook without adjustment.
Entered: 3:25:55
